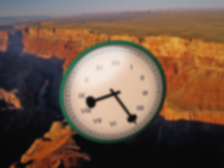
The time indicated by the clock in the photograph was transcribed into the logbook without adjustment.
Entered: 8:24
